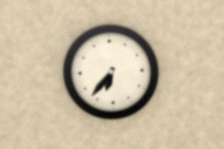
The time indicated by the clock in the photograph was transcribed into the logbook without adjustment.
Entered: 6:37
